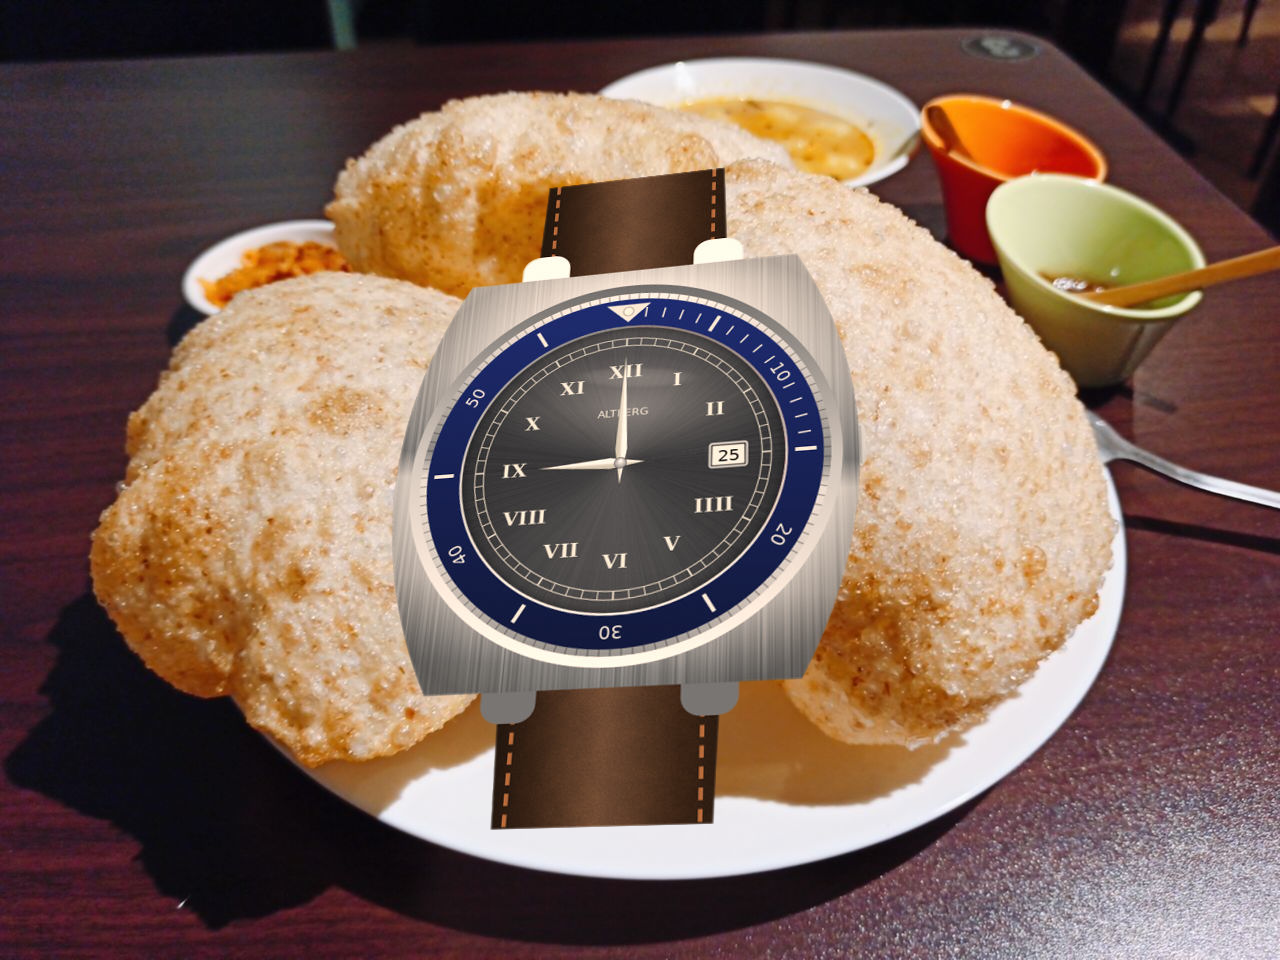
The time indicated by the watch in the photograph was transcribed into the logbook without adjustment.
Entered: 9:00
